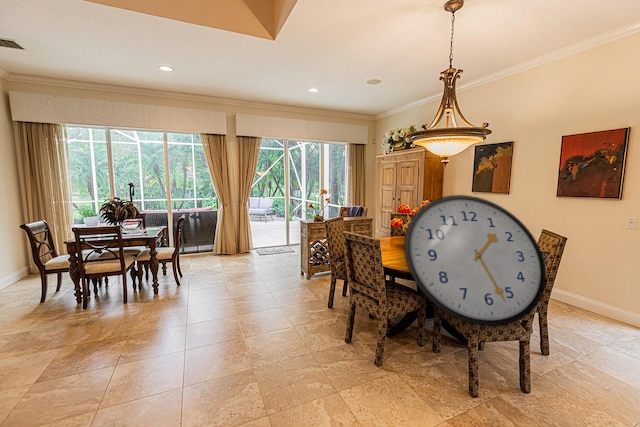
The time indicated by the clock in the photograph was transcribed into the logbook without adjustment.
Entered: 1:27
